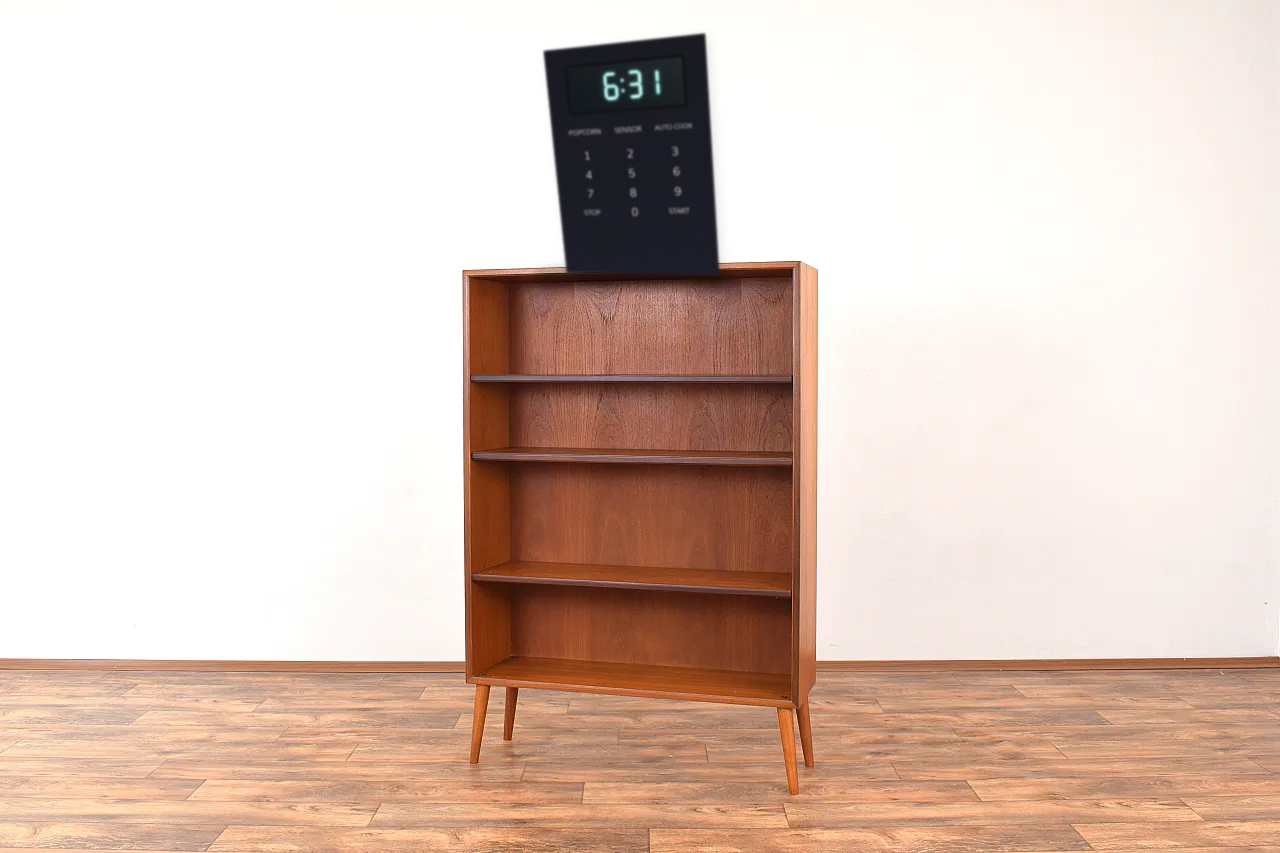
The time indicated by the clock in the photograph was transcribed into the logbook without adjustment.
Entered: 6:31
